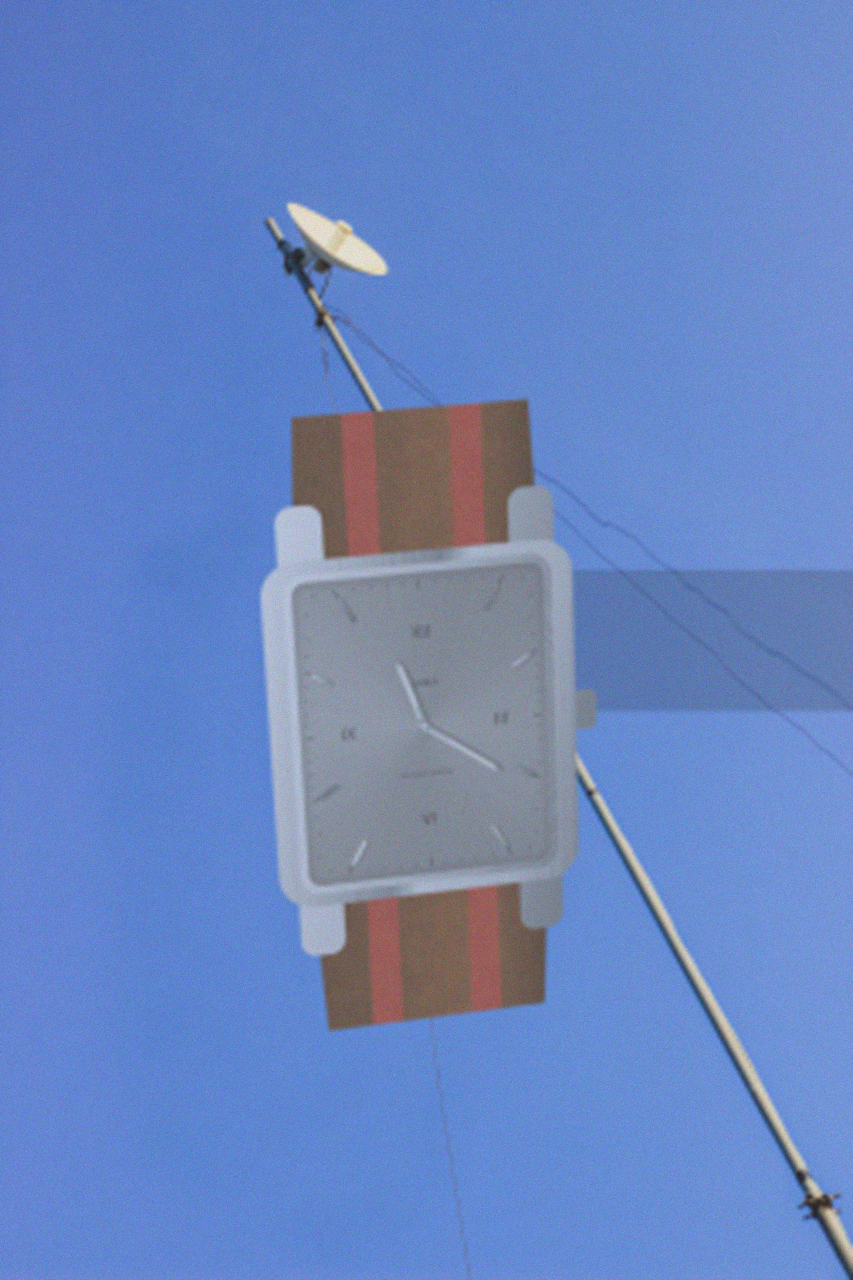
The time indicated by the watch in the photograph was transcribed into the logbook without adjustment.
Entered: 11:21
